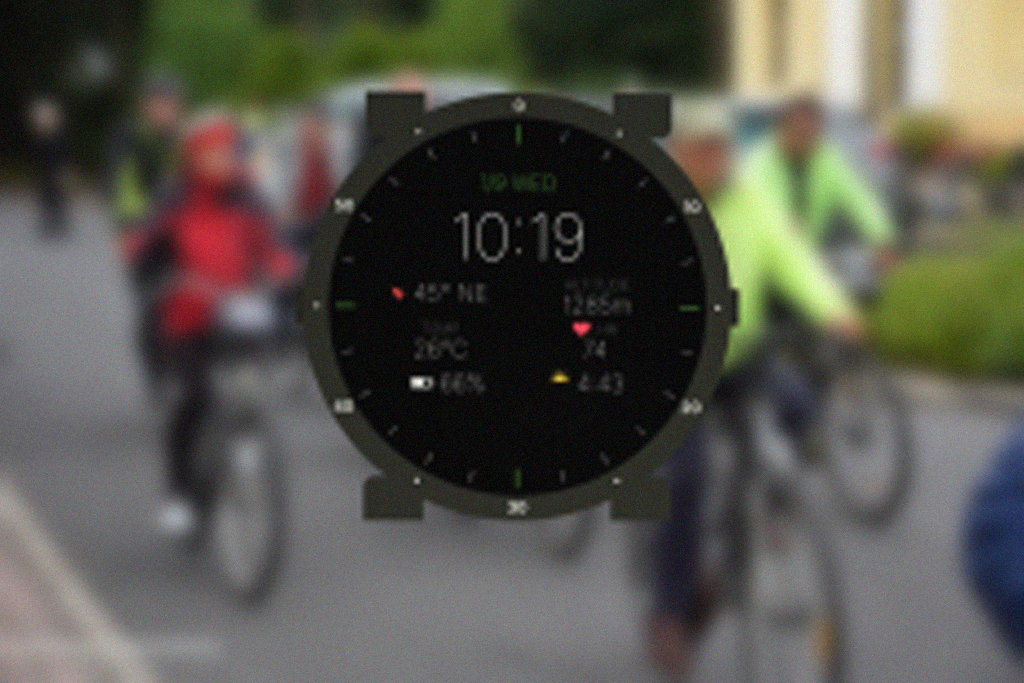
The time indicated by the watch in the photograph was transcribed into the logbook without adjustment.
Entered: 10:19
